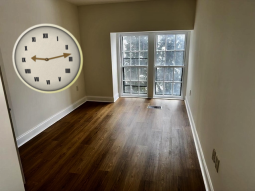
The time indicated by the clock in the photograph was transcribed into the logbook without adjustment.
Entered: 9:13
